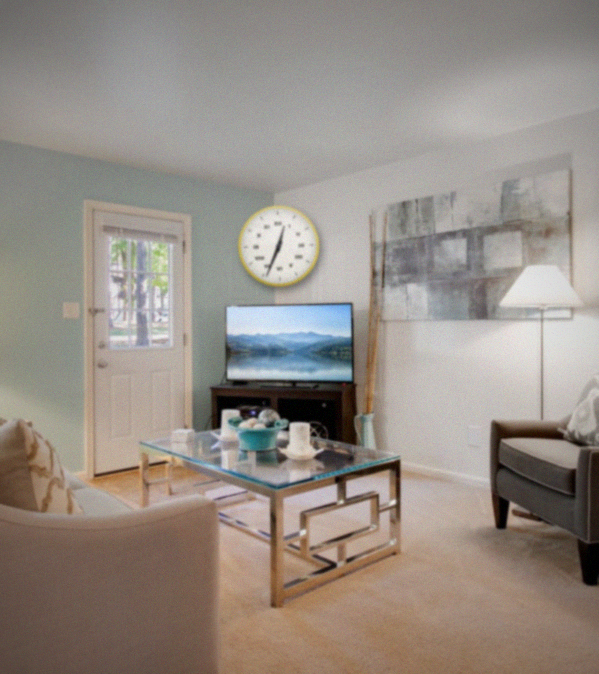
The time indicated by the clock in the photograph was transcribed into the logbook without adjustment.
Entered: 12:34
